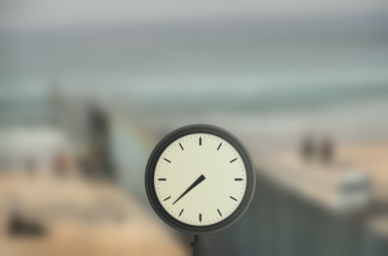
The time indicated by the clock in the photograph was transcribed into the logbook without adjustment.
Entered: 7:38
